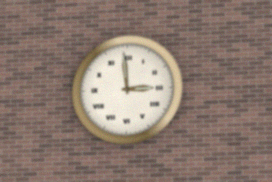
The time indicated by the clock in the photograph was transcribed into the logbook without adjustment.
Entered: 2:59
